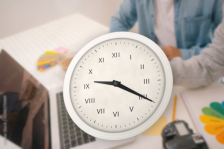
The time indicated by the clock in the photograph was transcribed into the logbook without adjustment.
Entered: 9:20
